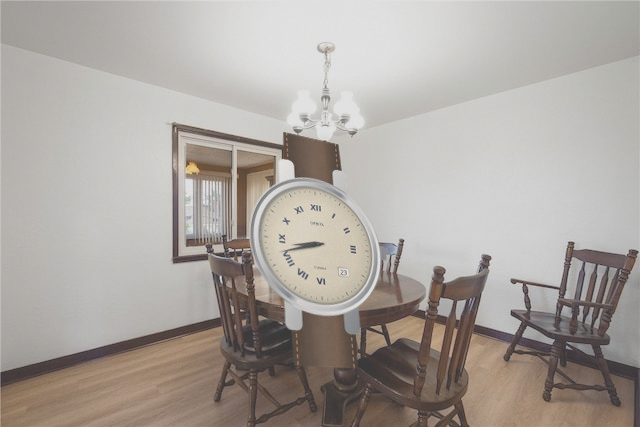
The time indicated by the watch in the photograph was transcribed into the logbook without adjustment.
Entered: 8:42
